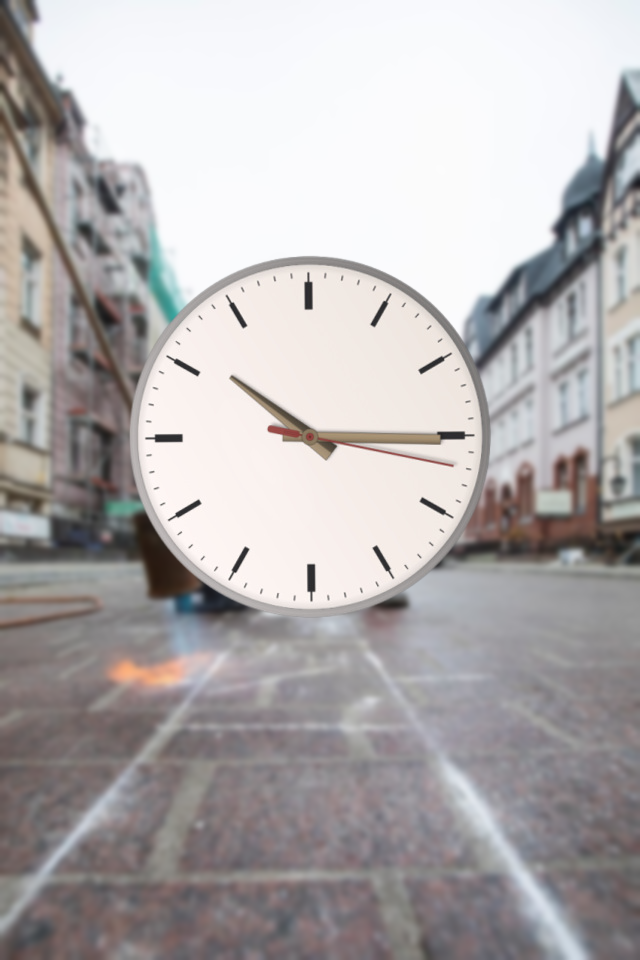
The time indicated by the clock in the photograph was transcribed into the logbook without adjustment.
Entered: 10:15:17
